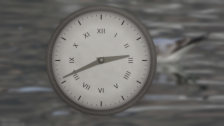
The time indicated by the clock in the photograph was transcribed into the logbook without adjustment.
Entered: 2:41
